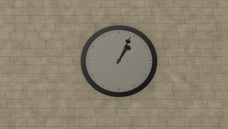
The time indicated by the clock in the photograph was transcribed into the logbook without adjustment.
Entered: 1:04
